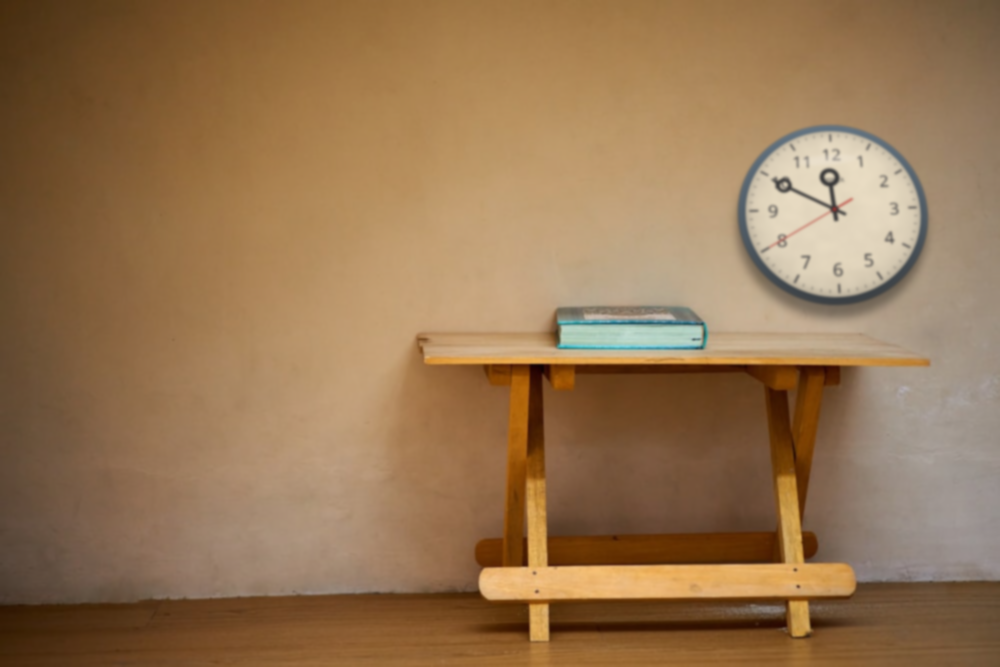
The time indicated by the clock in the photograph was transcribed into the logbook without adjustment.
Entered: 11:49:40
